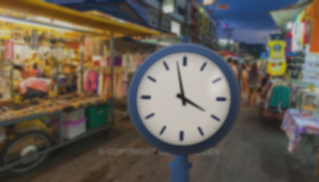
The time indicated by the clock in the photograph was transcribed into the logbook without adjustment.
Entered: 3:58
